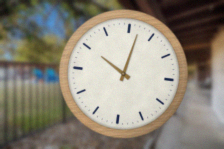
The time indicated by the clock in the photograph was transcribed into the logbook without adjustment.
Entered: 10:02
